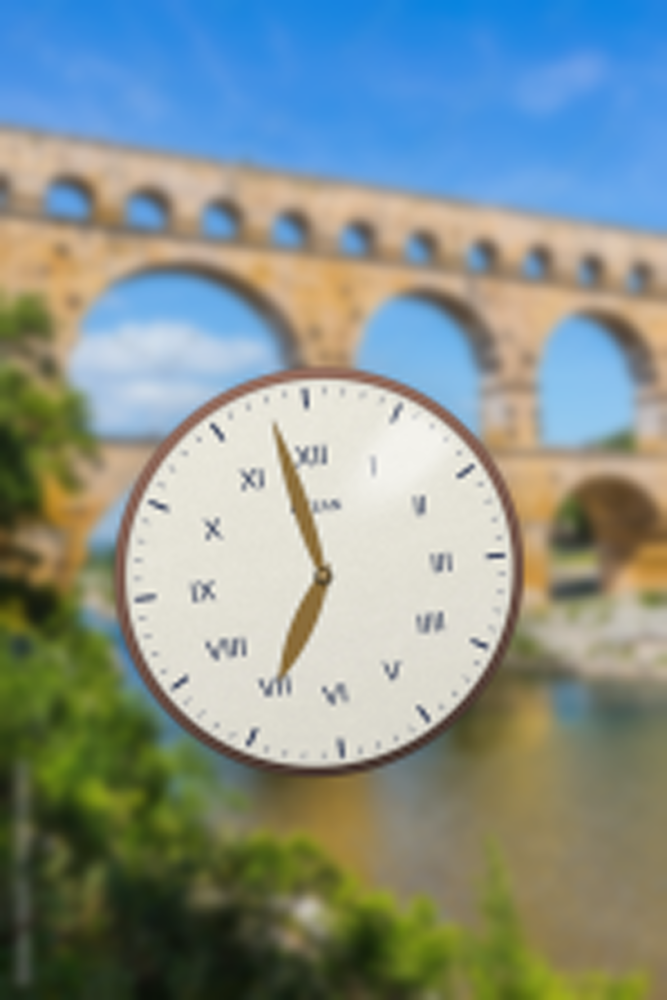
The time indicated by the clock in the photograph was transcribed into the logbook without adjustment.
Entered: 6:58
